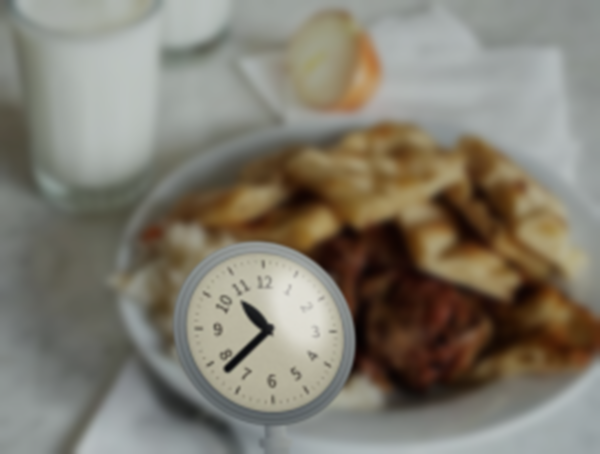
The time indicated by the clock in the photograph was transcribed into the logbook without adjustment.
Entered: 10:38
